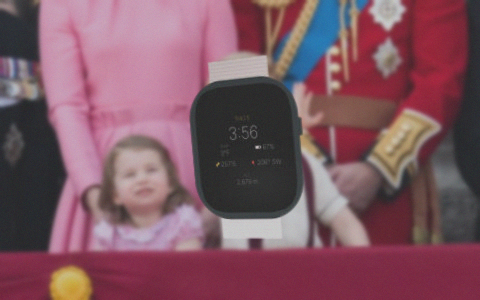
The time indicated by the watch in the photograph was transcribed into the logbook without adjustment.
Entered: 3:56
